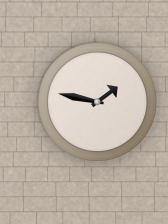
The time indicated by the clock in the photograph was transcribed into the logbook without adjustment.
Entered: 1:47
